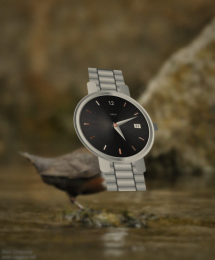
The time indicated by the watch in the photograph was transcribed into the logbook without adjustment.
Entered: 5:11
